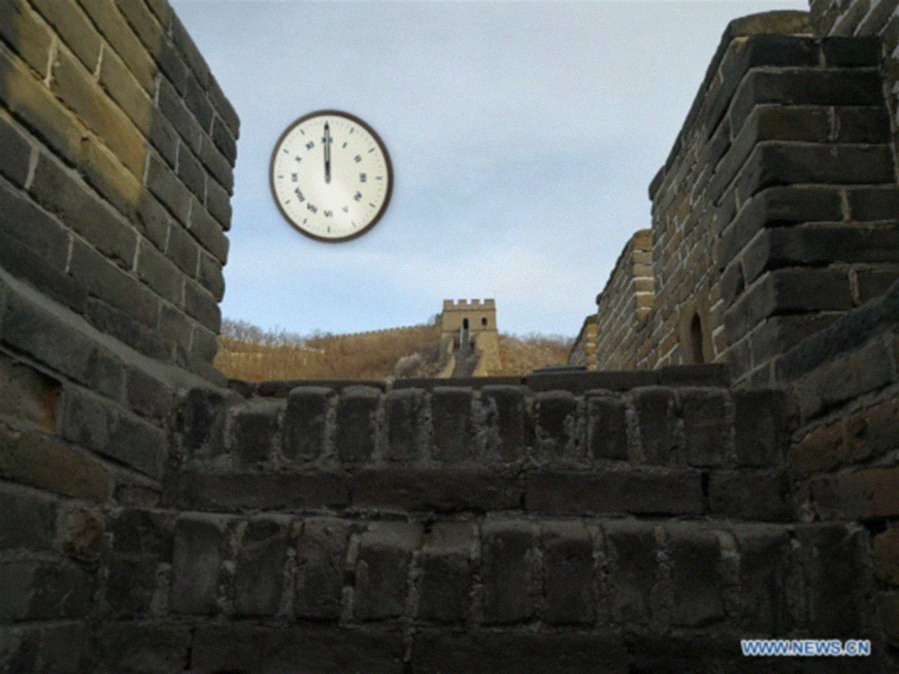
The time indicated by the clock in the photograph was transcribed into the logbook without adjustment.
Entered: 12:00
